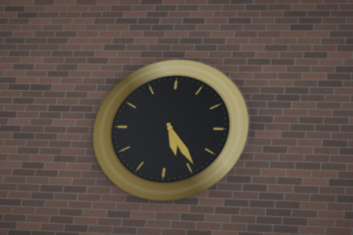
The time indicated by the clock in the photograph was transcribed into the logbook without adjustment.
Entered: 5:24
